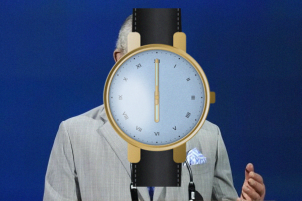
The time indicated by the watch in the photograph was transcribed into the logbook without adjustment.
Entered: 6:00
